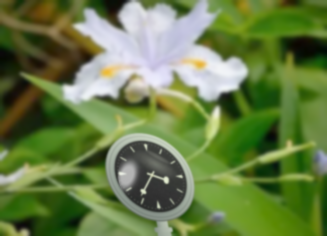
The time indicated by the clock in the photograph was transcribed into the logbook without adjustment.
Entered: 3:36
